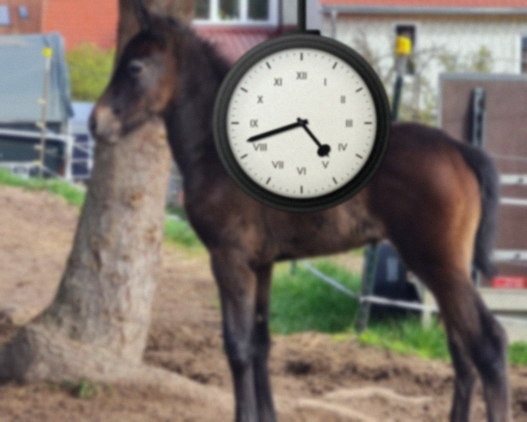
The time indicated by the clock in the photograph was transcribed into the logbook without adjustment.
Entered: 4:42
